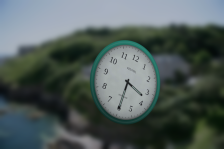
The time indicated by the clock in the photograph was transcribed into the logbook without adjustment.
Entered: 3:30
